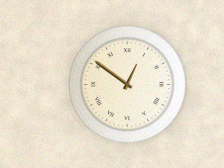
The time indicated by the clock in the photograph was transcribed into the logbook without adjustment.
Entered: 12:51
